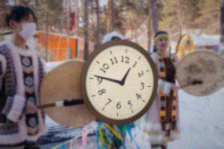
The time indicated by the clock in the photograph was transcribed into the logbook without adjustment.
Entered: 12:46
